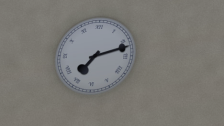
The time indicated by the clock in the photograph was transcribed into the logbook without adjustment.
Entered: 7:12
